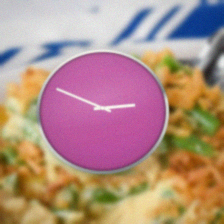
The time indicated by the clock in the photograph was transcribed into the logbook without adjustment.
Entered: 2:49
